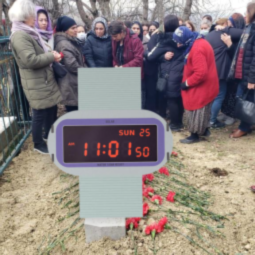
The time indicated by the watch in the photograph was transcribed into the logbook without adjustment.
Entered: 11:01:50
